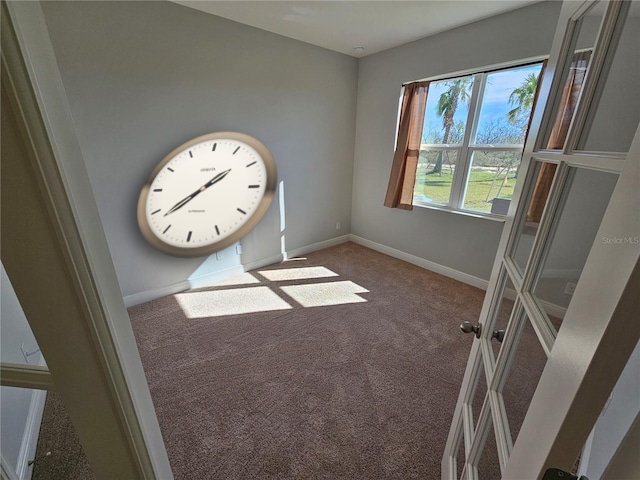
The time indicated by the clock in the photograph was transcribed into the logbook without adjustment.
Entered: 1:38
